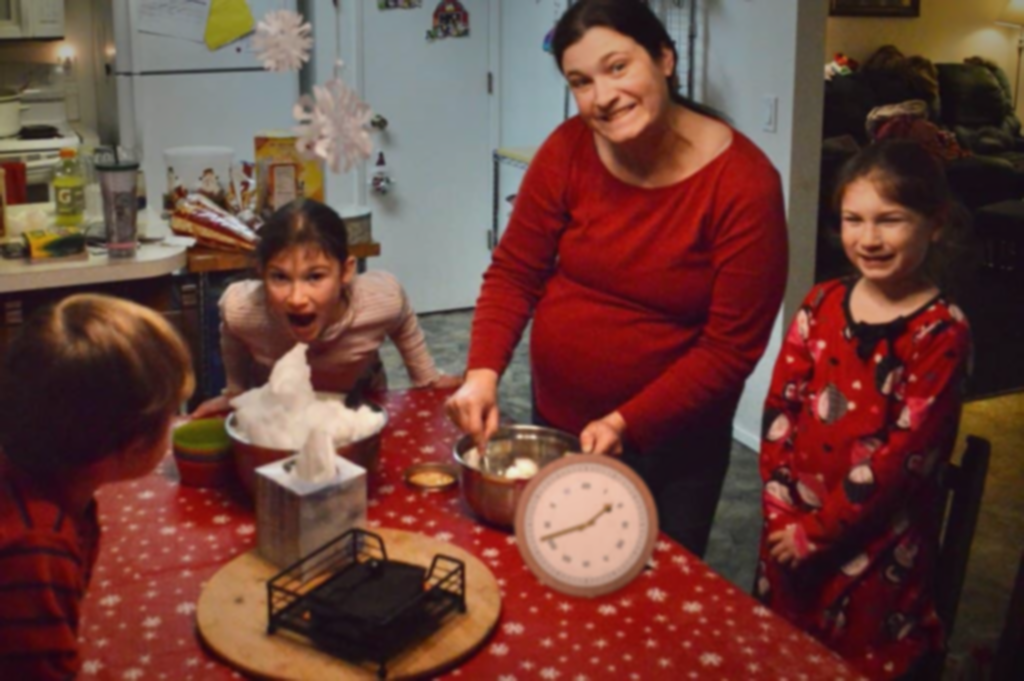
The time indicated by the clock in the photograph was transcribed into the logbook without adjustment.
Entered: 1:42
